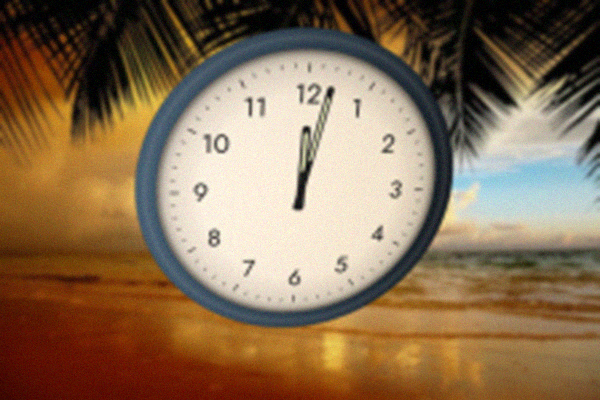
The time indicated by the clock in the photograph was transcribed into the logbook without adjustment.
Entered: 12:02
